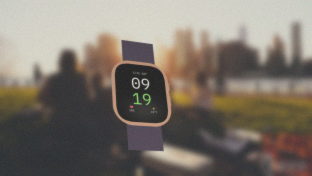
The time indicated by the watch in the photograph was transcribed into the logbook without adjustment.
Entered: 9:19
